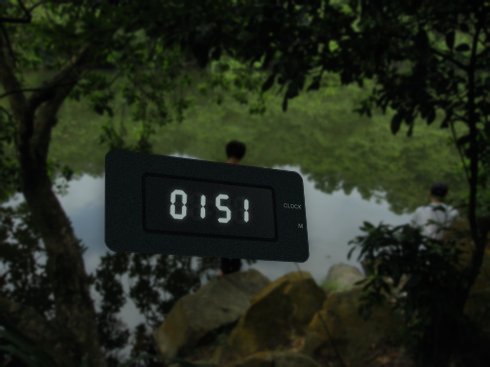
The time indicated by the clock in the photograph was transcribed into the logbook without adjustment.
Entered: 1:51
